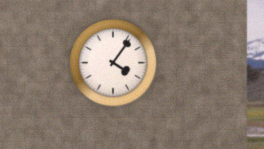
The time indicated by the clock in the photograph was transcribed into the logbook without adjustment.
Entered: 4:06
